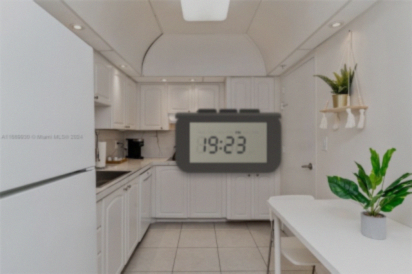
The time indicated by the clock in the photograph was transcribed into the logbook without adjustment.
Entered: 19:23
